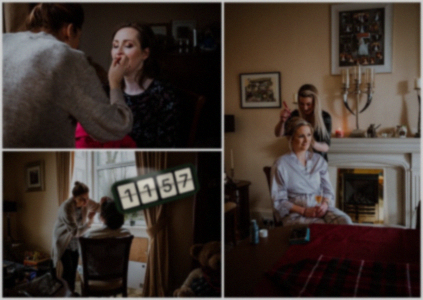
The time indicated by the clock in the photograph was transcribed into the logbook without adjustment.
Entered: 11:57
